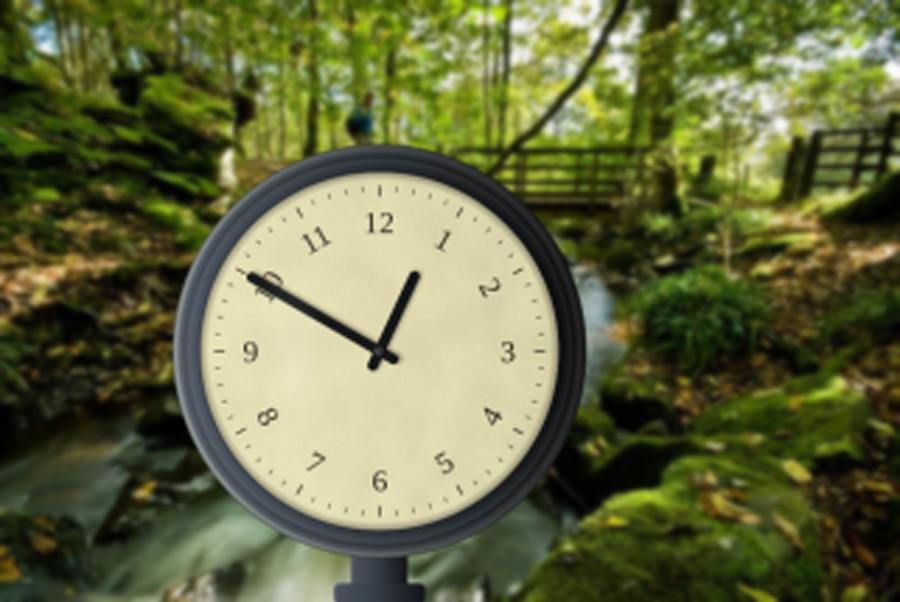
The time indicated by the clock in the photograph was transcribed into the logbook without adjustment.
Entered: 12:50
